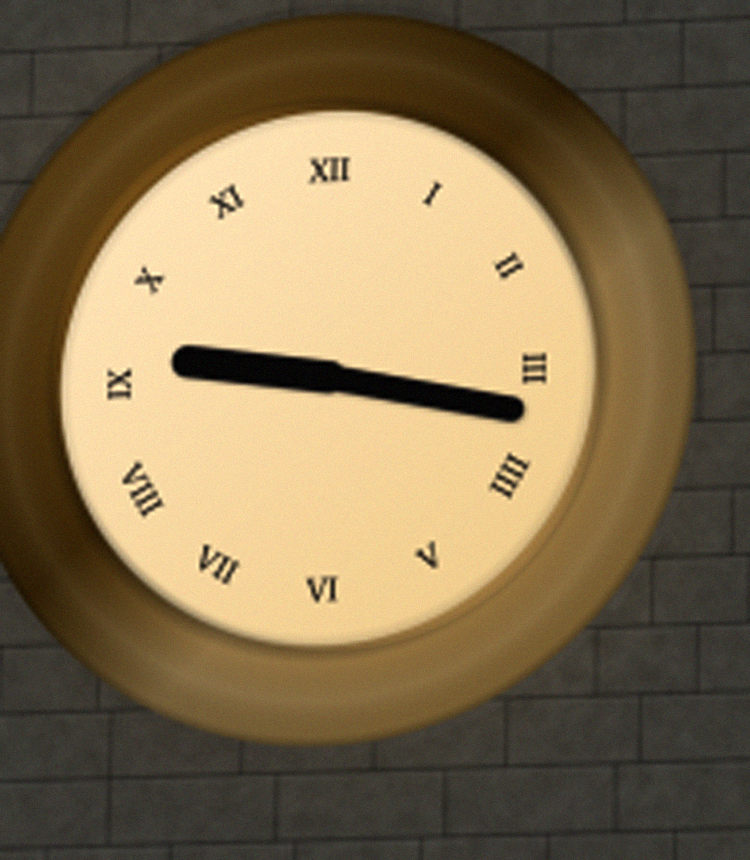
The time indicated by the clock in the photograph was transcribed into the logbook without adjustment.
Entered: 9:17
